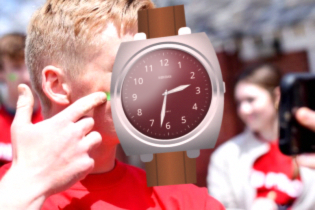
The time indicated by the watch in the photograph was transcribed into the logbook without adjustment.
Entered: 2:32
